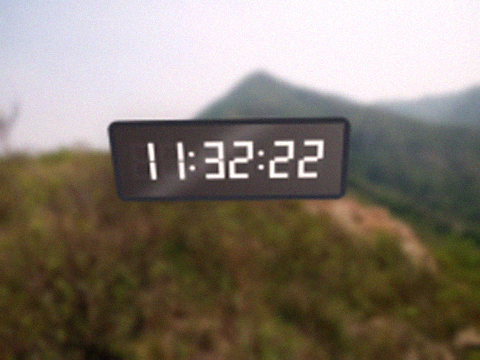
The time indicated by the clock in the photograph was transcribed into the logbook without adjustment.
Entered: 11:32:22
